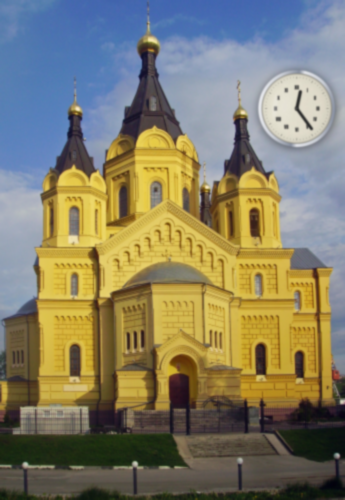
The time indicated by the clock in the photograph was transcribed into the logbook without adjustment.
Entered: 12:24
